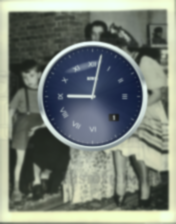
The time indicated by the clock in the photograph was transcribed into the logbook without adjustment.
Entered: 9:02
